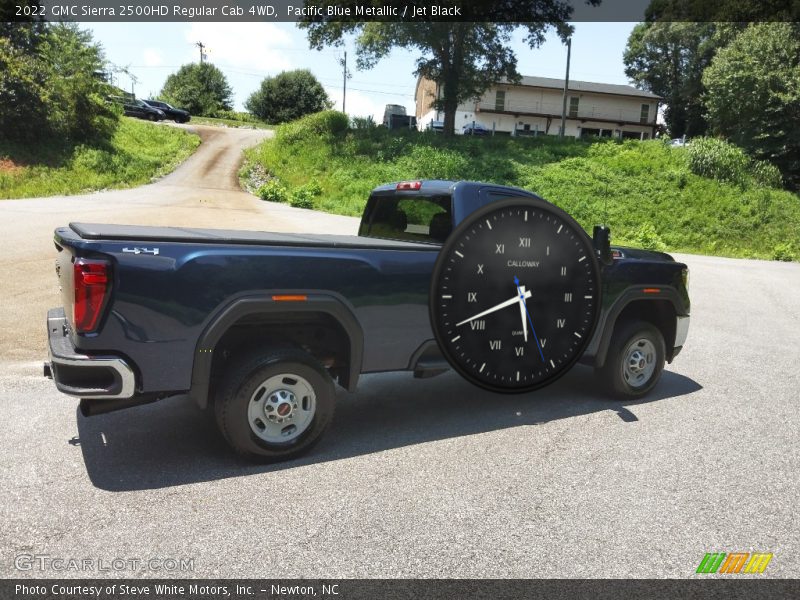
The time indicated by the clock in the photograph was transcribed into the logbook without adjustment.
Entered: 5:41:26
